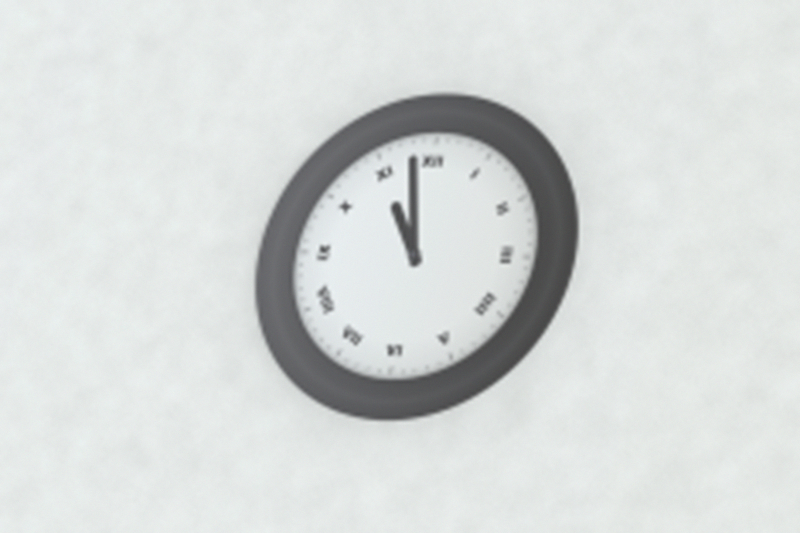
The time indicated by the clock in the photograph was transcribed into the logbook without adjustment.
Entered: 10:58
